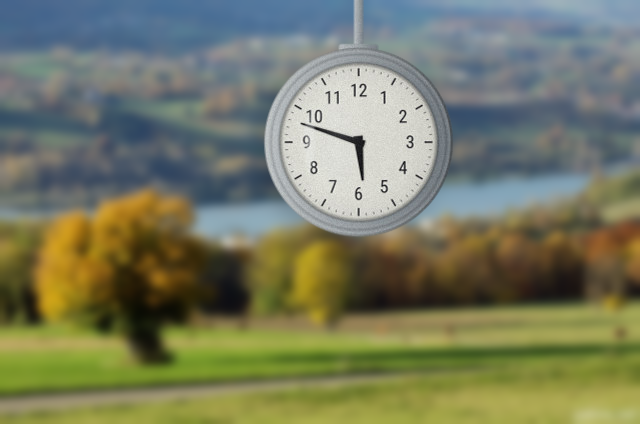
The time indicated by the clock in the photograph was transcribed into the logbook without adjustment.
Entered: 5:48
